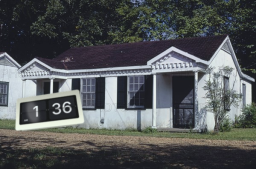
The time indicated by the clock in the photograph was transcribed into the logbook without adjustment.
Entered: 1:36
